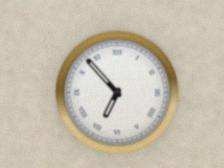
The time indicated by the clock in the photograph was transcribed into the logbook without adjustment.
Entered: 6:53
